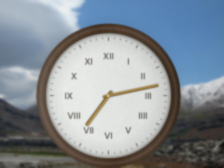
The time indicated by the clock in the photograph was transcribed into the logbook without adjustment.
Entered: 7:13
